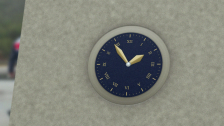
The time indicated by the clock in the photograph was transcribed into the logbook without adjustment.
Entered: 1:54
